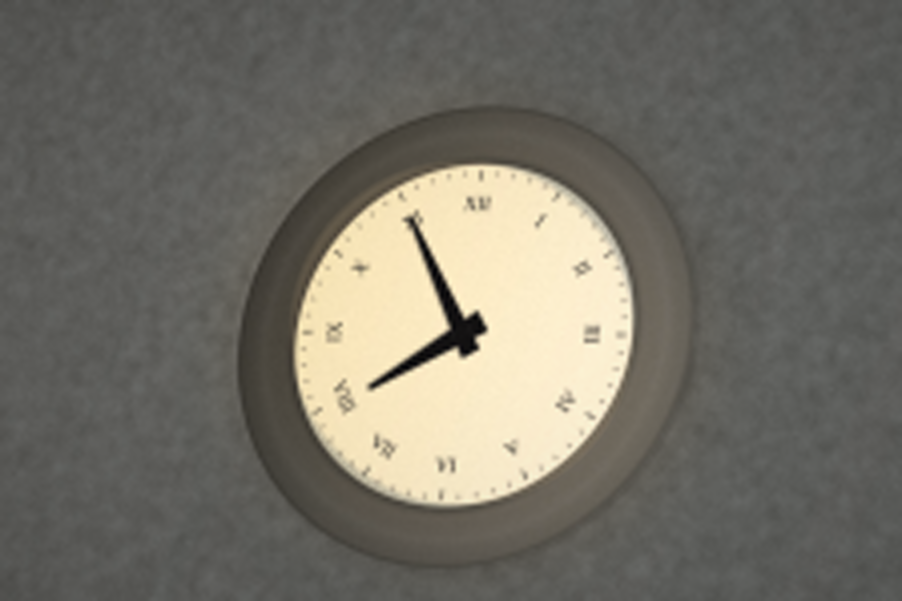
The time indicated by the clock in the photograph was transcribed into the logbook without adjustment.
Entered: 7:55
